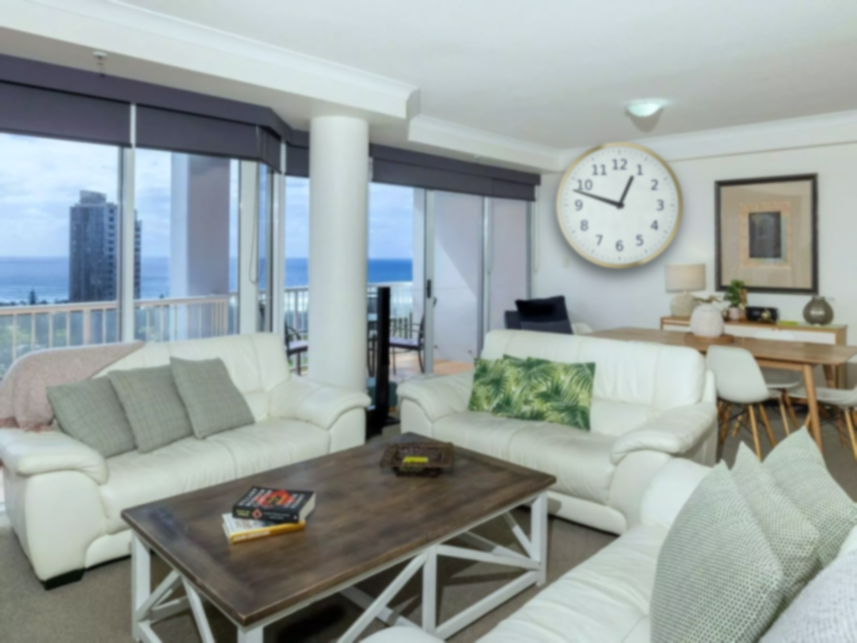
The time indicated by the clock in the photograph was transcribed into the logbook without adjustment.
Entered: 12:48
